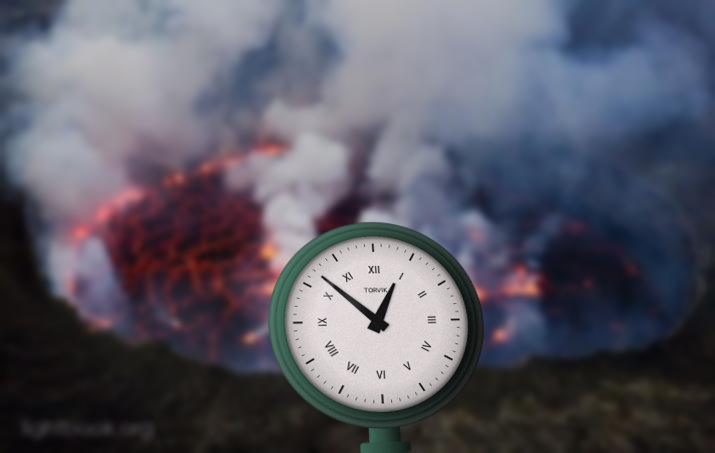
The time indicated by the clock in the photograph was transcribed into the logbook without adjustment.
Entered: 12:52
